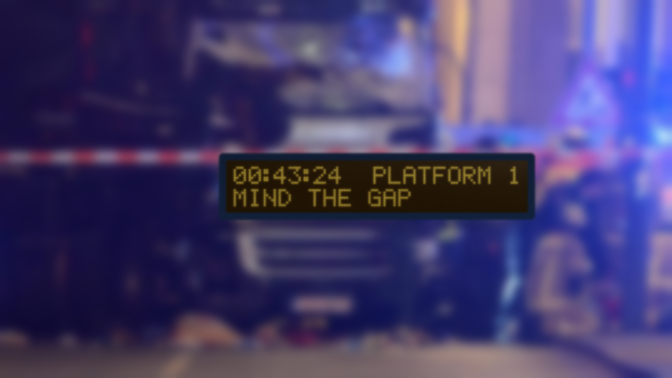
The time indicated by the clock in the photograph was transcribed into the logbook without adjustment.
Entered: 0:43:24
